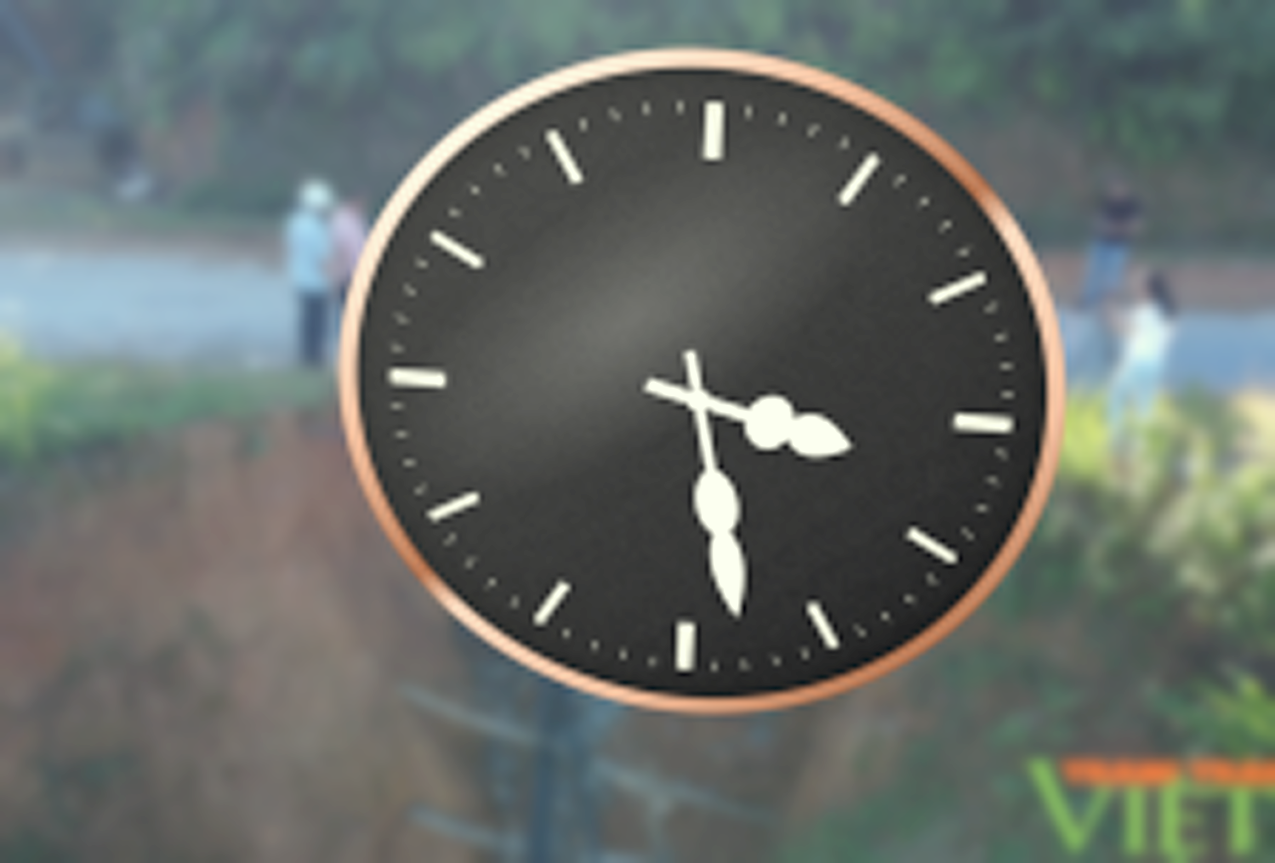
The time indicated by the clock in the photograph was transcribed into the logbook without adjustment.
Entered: 3:28
